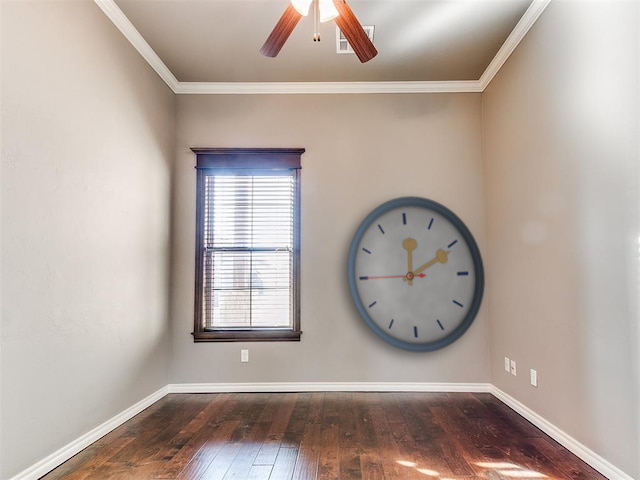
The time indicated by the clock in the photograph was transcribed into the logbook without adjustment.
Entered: 12:10:45
